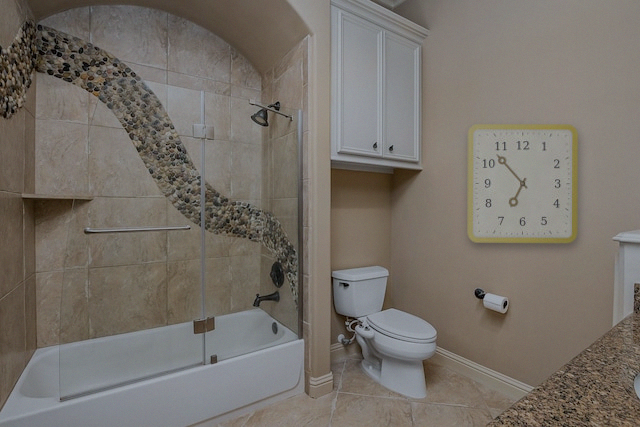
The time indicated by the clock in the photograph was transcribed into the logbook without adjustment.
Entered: 6:53
